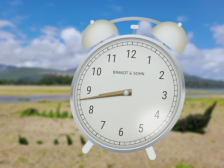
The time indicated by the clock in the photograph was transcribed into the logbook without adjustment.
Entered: 8:43
